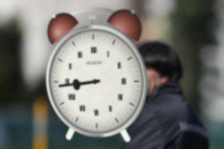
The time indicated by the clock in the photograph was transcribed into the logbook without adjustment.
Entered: 8:44
